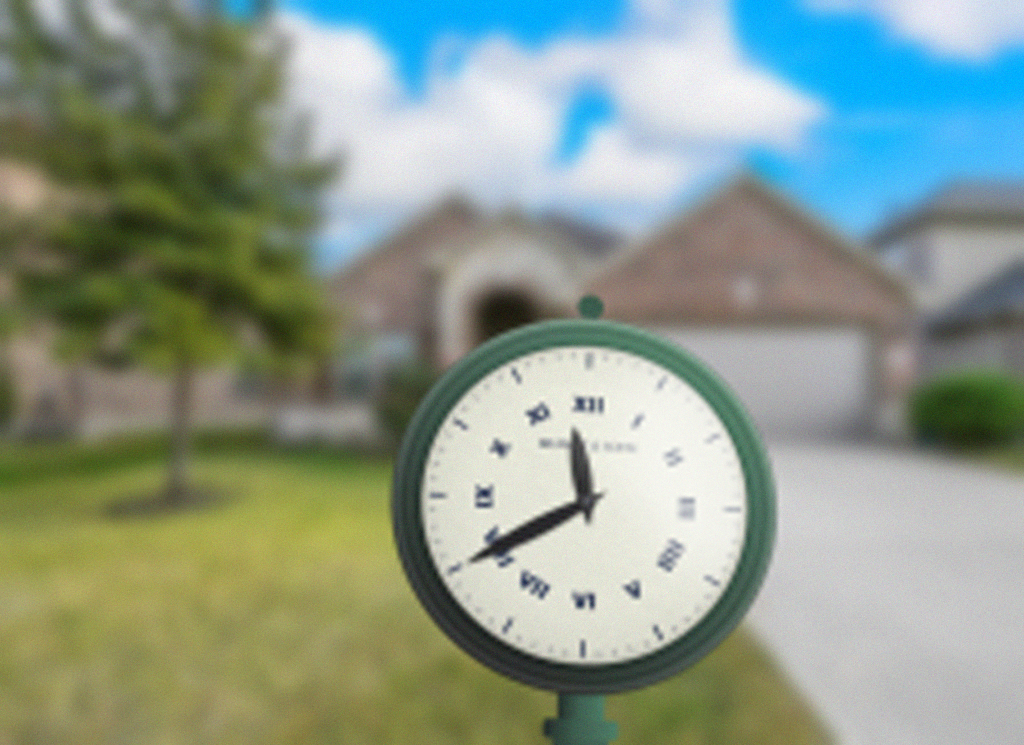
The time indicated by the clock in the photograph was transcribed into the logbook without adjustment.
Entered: 11:40
